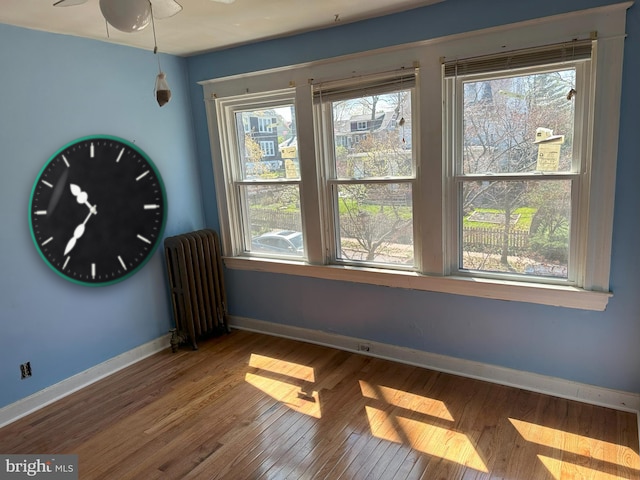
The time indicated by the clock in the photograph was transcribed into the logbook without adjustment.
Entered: 10:36
